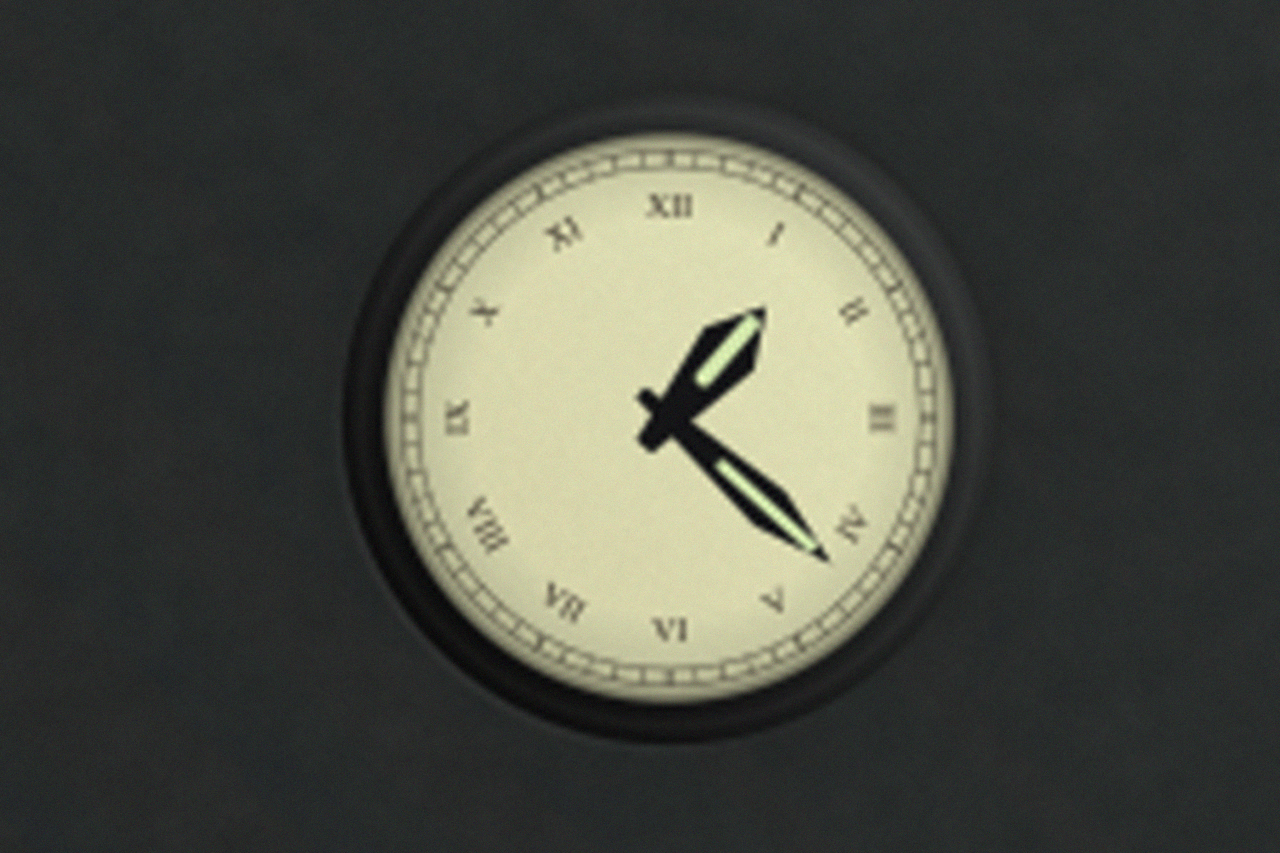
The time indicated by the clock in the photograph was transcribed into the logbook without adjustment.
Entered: 1:22
